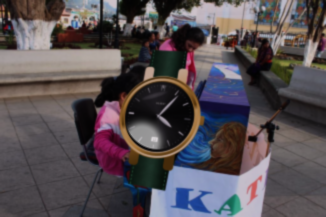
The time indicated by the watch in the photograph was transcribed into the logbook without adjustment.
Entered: 4:06
